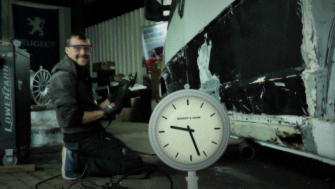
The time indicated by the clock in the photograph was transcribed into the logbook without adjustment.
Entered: 9:27
